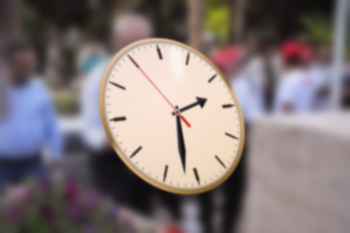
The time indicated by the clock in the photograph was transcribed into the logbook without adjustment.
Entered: 2:31:55
